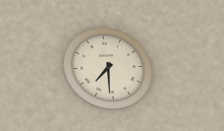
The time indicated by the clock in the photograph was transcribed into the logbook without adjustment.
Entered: 7:31
